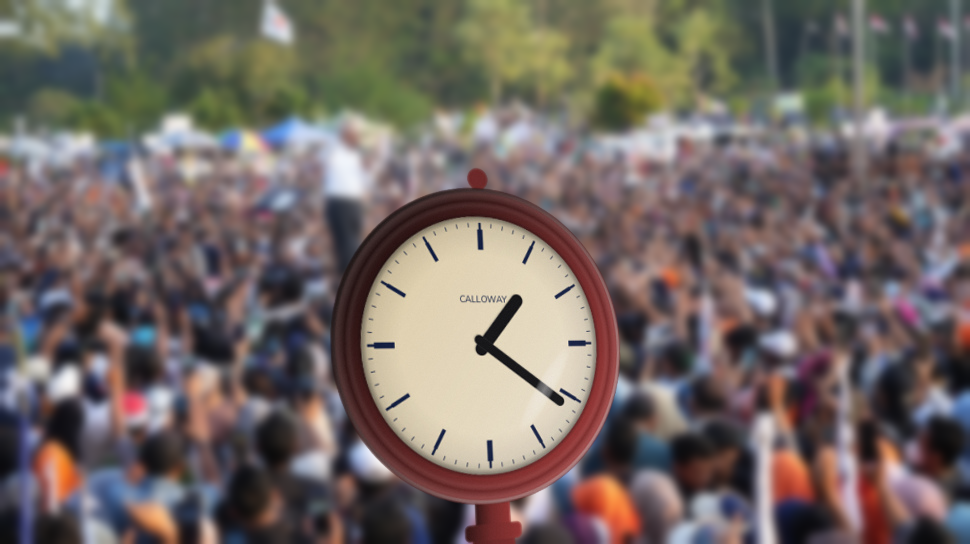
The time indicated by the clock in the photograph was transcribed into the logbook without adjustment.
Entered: 1:21
